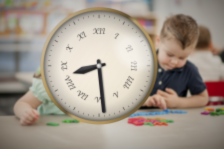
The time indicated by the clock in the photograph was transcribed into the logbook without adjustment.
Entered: 8:29
